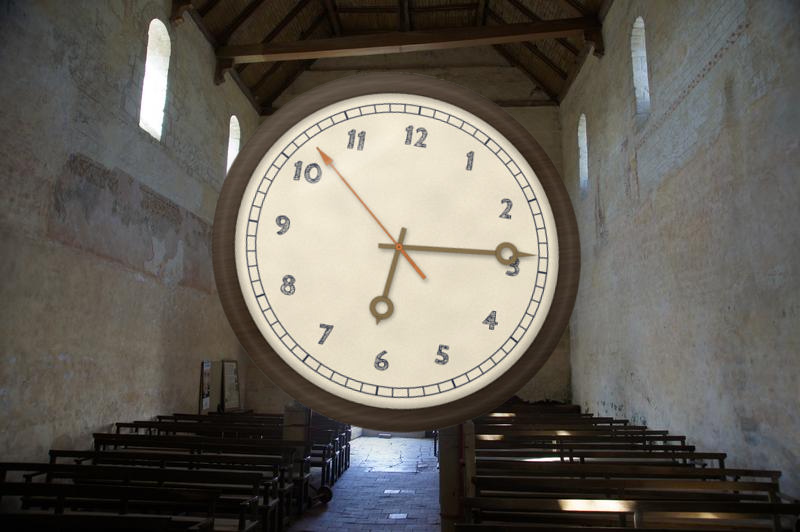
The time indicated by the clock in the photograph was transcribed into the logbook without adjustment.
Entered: 6:13:52
